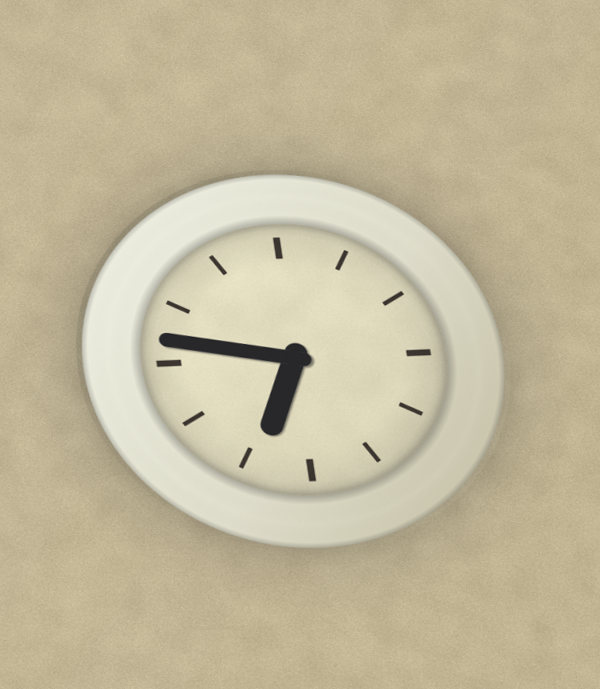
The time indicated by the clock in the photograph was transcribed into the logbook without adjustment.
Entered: 6:47
